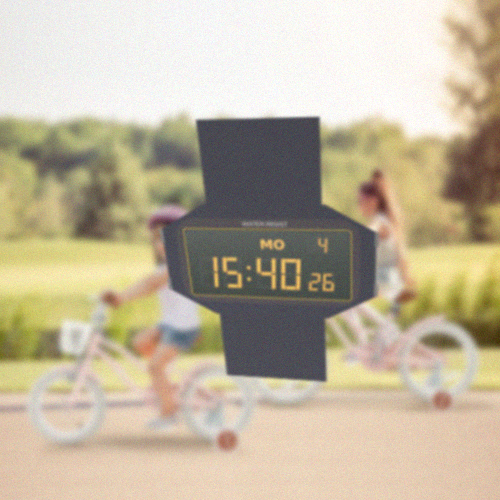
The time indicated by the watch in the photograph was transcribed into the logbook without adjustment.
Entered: 15:40:26
